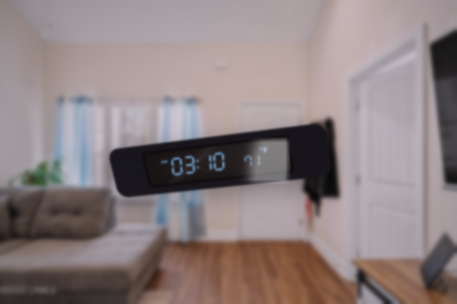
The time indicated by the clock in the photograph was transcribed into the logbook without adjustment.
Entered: 3:10
